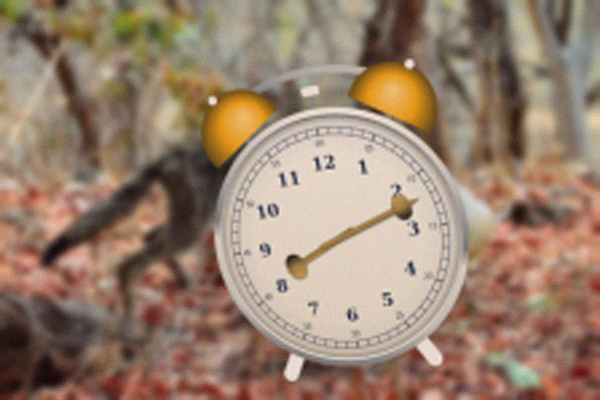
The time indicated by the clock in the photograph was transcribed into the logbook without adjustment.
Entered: 8:12
